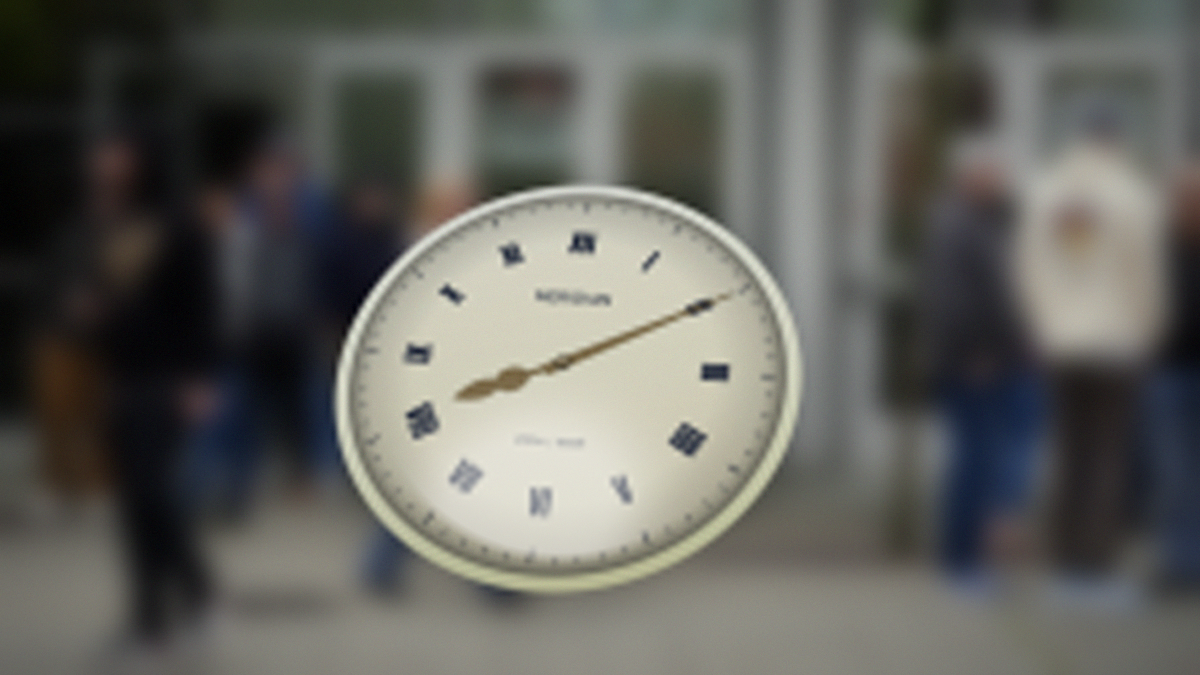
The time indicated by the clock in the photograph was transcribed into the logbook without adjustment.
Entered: 8:10
